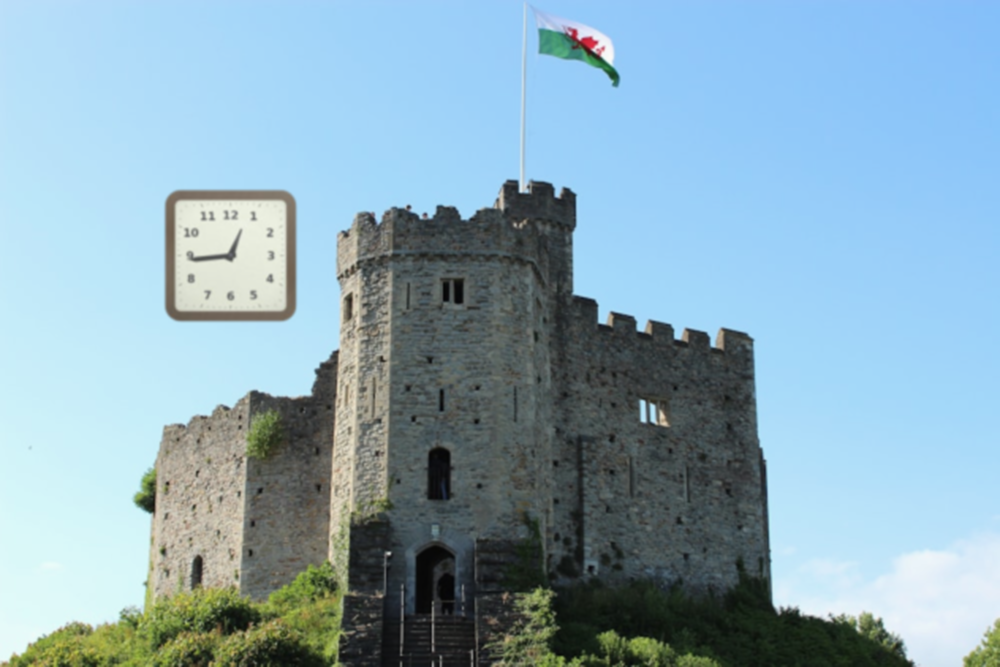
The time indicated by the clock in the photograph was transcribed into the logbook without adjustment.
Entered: 12:44
